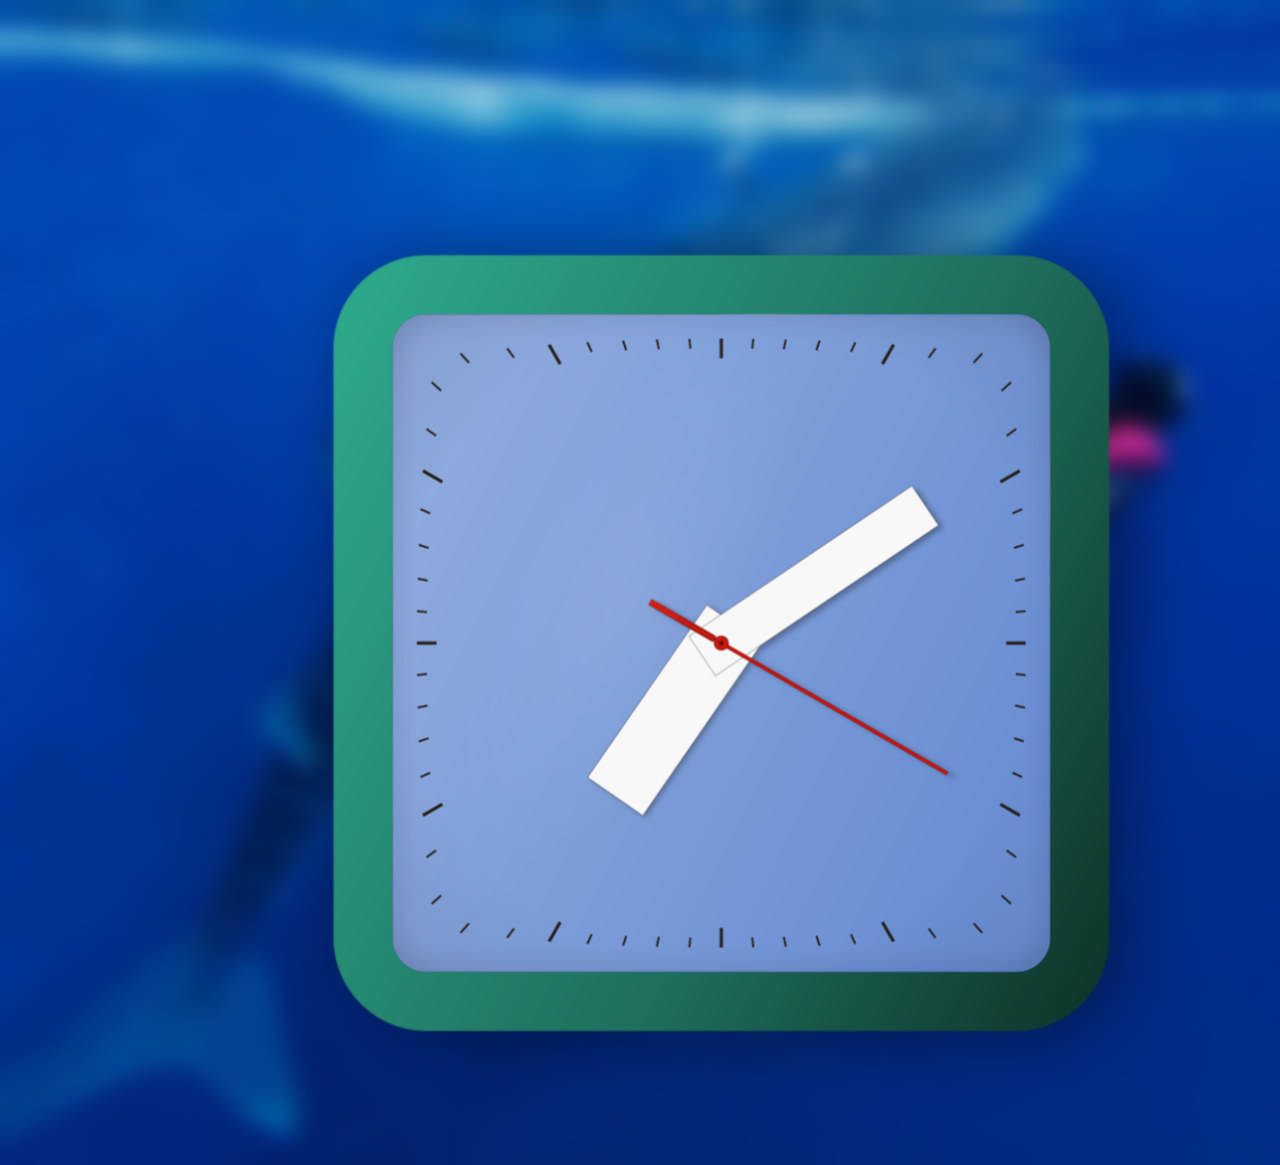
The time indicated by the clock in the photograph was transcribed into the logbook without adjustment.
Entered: 7:09:20
